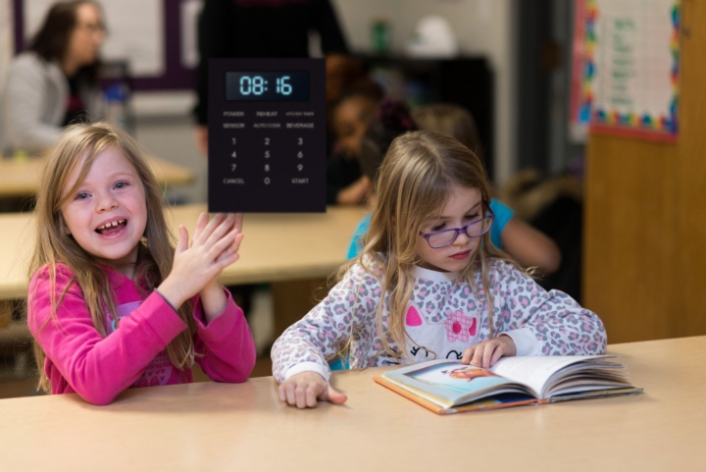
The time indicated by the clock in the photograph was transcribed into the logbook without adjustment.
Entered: 8:16
